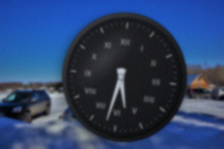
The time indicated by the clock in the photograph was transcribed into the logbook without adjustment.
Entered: 5:32
